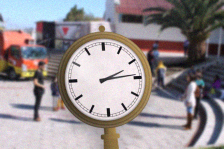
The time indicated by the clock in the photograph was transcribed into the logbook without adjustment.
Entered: 2:14
